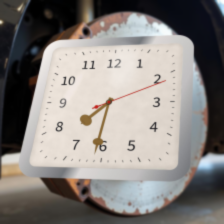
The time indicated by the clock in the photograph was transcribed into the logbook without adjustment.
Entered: 7:31:11
